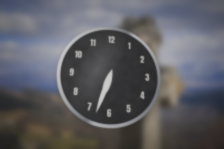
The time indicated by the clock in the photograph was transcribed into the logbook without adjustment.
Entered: 6:33
